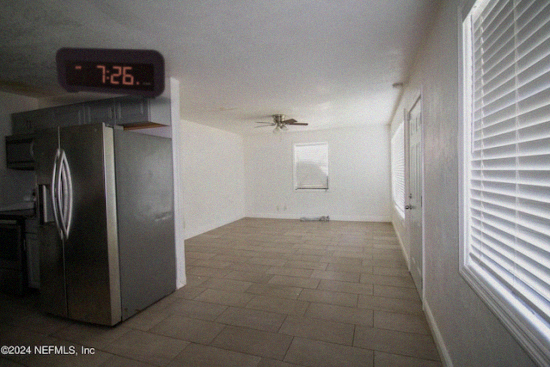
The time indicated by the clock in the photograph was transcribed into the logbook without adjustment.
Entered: 7:26
